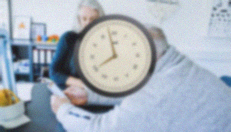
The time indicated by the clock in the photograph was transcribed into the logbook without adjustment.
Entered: 7:58
